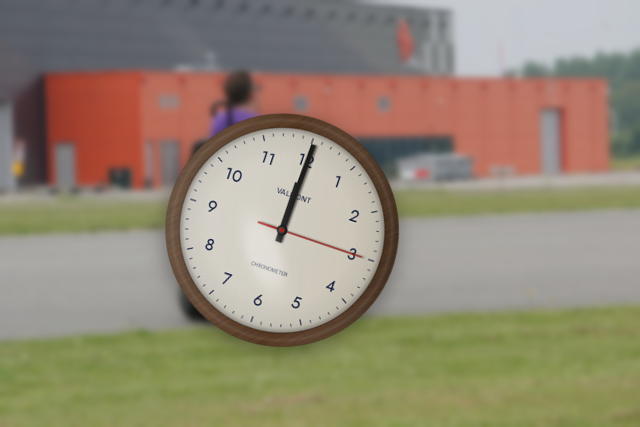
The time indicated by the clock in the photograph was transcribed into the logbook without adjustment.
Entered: 12:00:15
